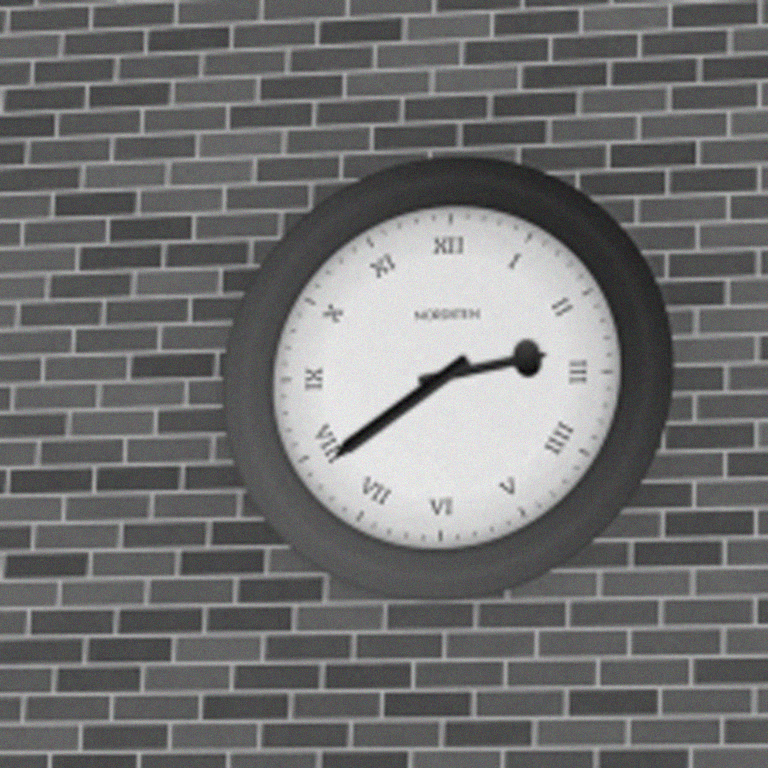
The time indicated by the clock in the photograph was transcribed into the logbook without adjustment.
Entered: 2:39
